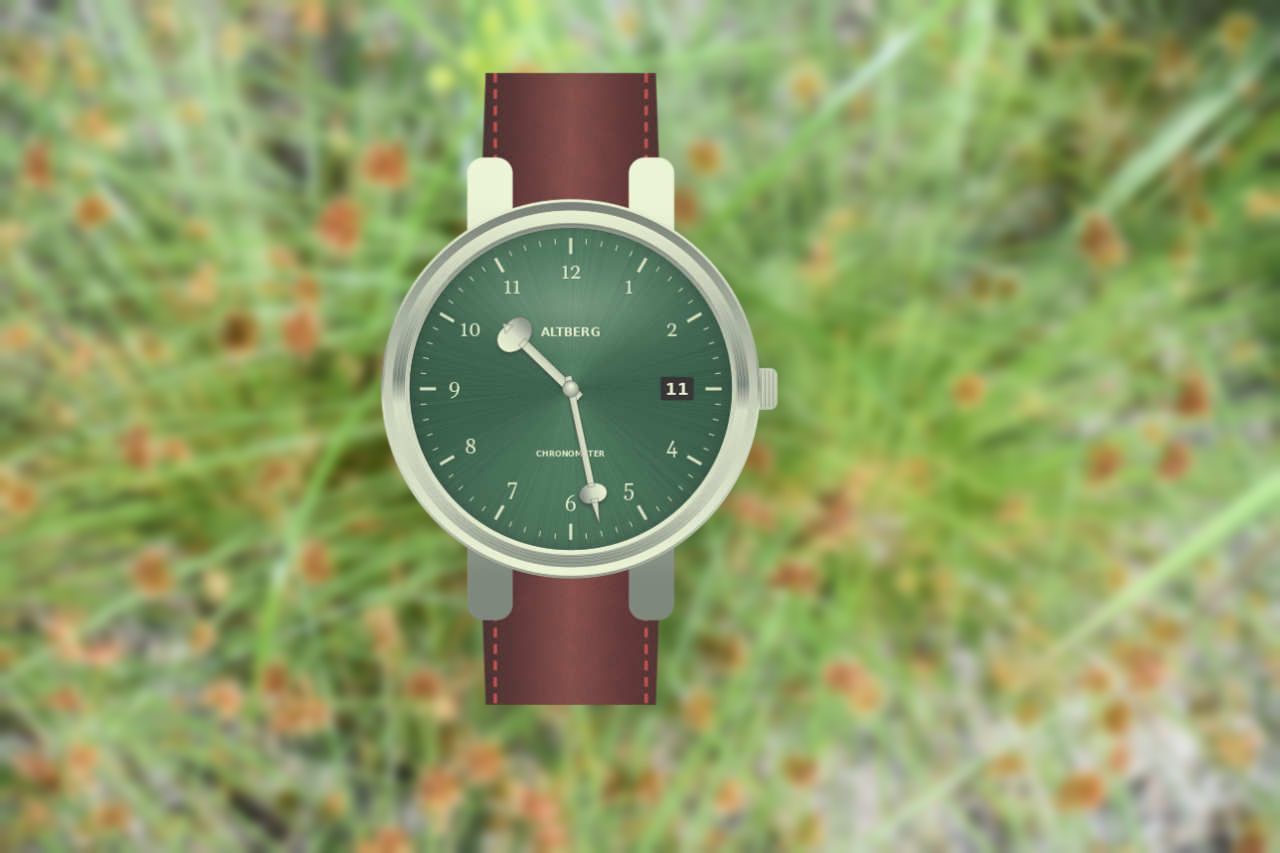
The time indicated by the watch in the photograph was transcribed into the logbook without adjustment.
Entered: 10:28
